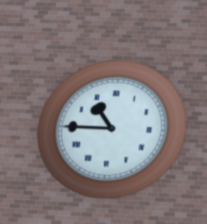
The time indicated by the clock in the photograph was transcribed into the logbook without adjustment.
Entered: 10:45
